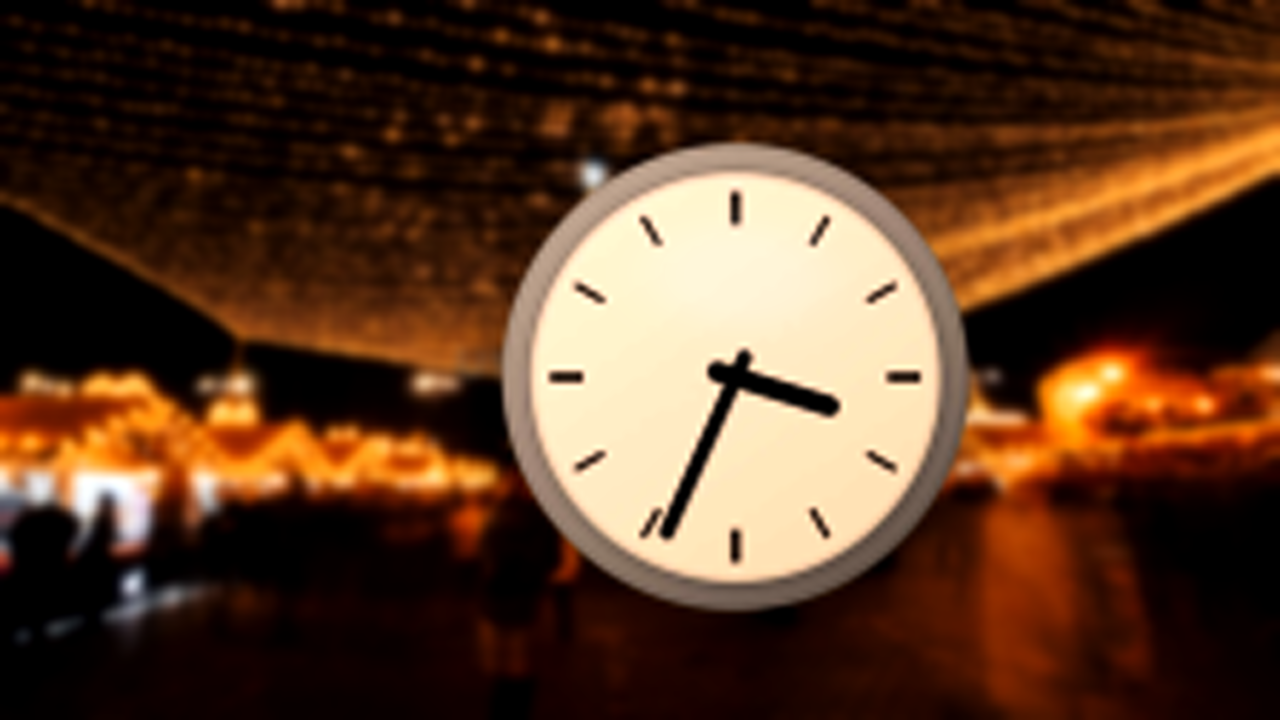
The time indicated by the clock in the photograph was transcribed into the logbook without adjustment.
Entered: 3:34
